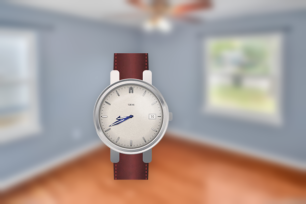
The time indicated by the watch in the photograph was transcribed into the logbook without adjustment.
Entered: 8:41
